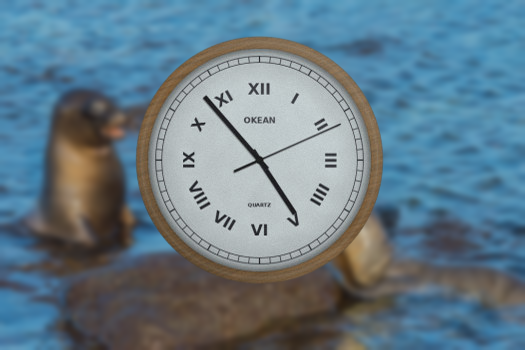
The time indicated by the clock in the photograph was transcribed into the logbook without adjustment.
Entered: 4:53:11
